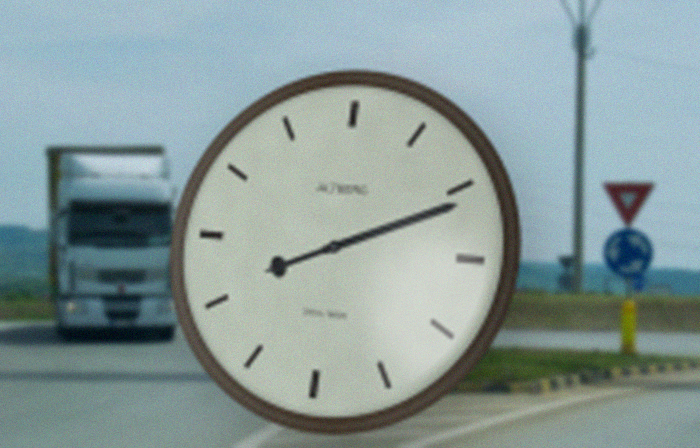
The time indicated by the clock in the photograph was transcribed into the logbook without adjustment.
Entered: 8:11
